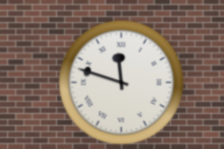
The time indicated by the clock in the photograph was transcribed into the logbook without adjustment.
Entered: 11:48
